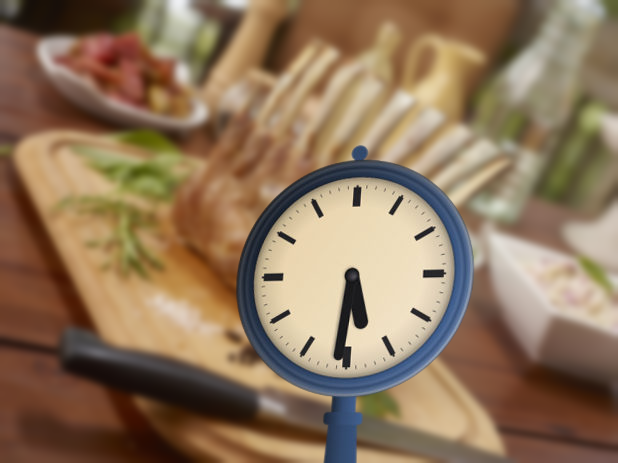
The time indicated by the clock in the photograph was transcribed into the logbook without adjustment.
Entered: 5:31
